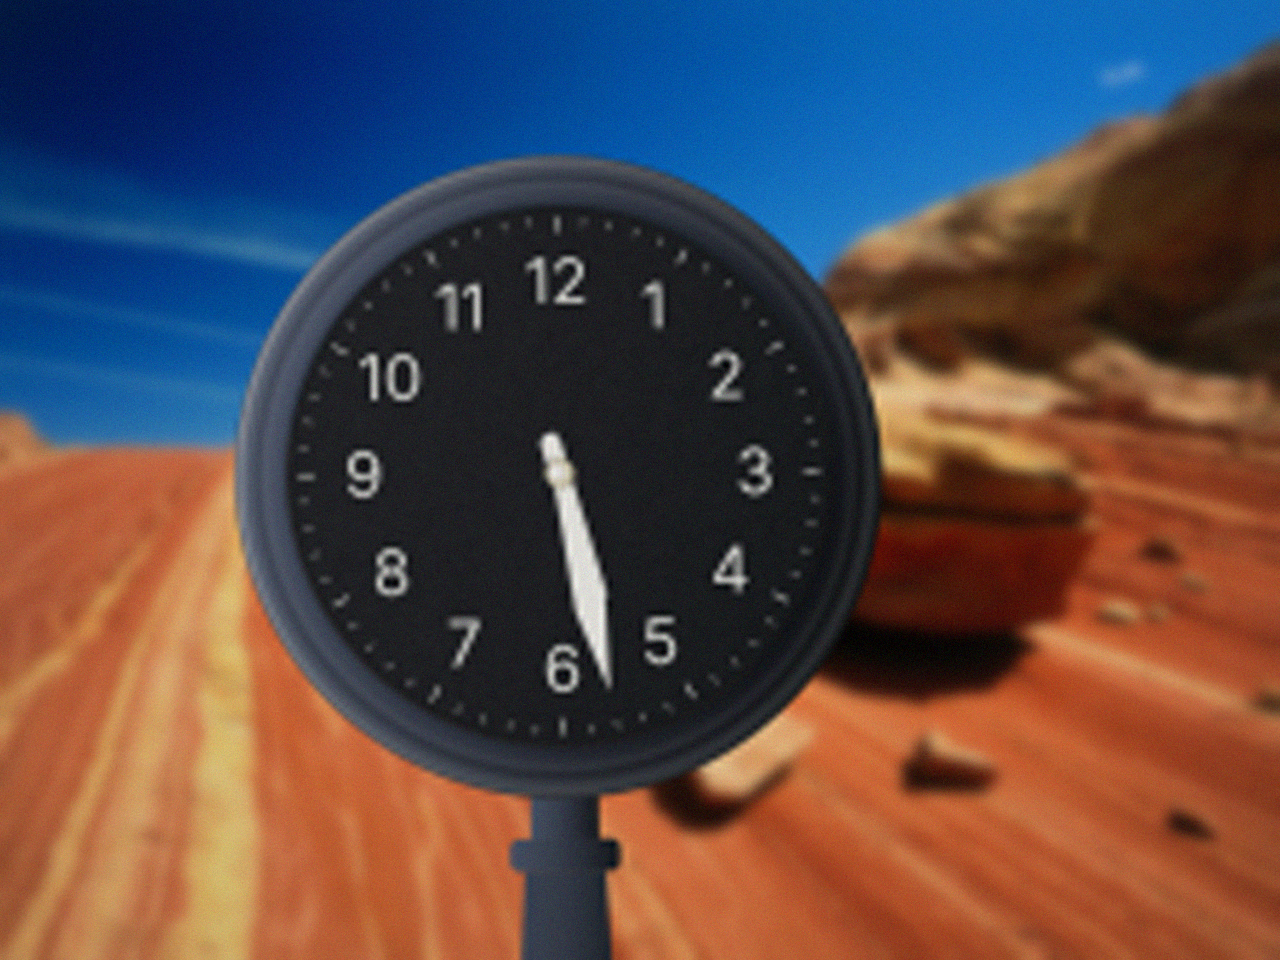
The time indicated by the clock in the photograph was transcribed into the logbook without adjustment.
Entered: 5:28
